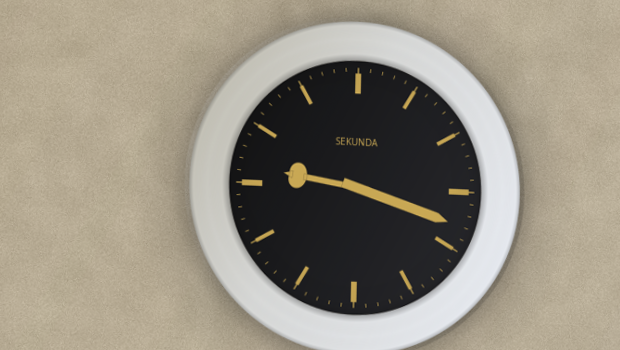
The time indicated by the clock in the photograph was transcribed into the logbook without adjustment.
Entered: 9:18
